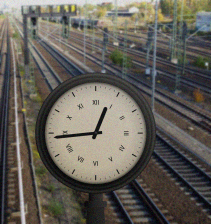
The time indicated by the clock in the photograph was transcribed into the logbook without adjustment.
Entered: 12:44
